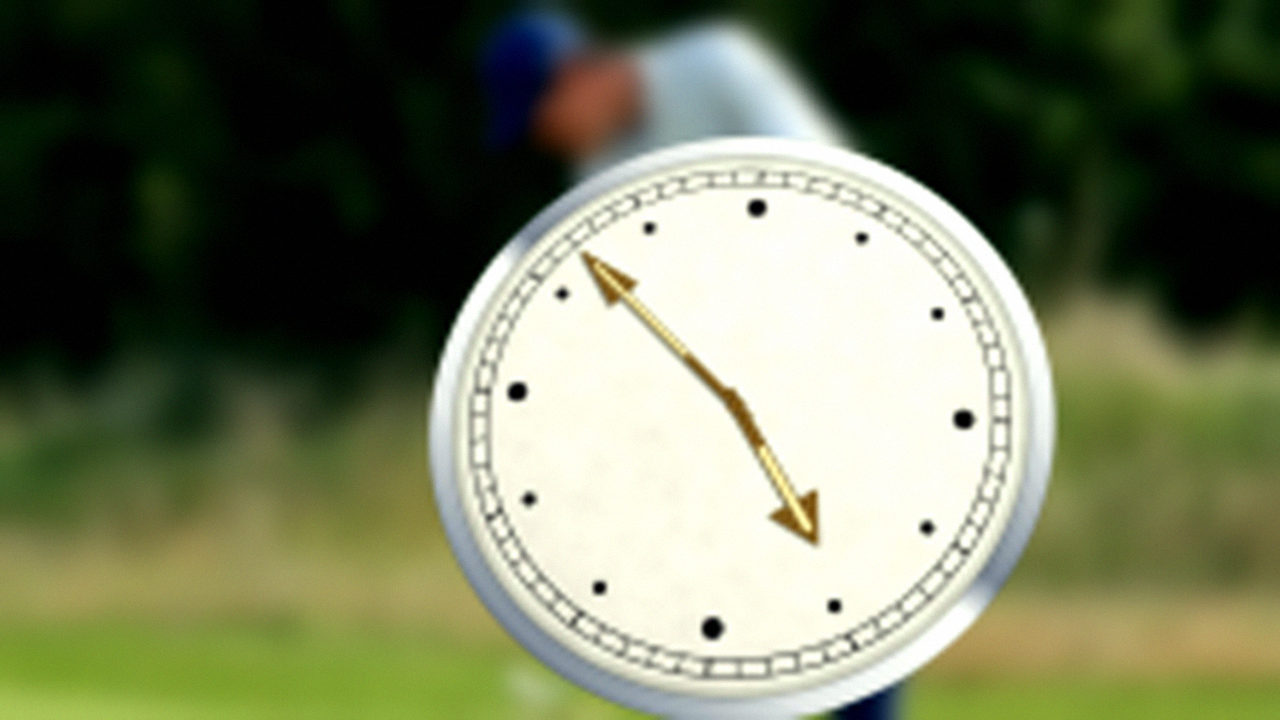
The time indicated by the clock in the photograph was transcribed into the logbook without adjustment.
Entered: 4:52
